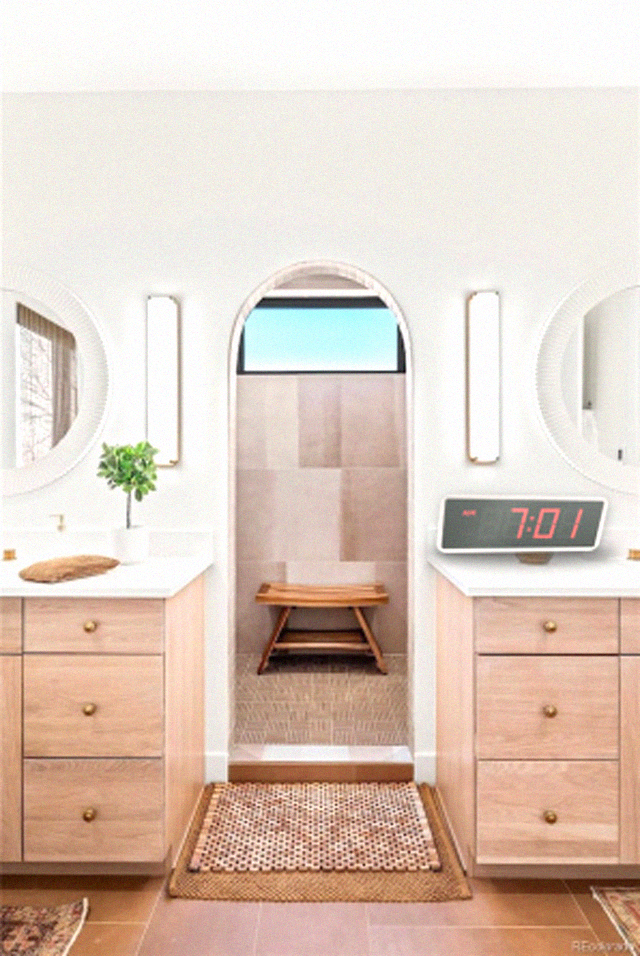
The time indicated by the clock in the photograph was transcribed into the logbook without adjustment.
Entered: 7:01
